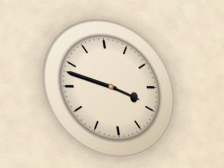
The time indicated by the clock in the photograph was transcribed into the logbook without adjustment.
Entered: 3:48
